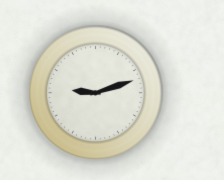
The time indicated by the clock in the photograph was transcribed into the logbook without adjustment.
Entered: 9:12
